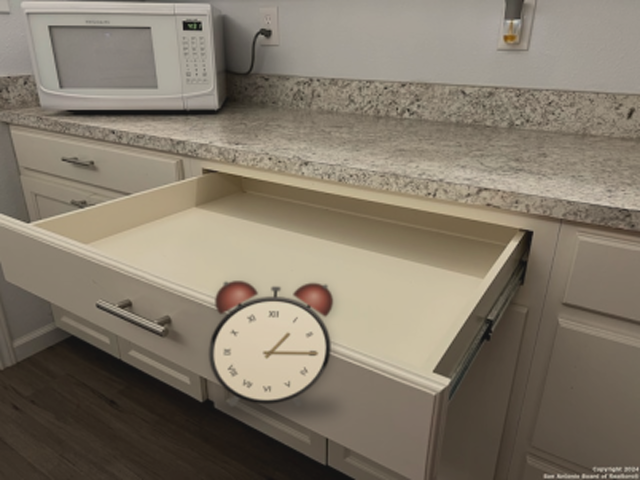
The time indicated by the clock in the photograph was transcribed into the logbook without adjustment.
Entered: 1:15
